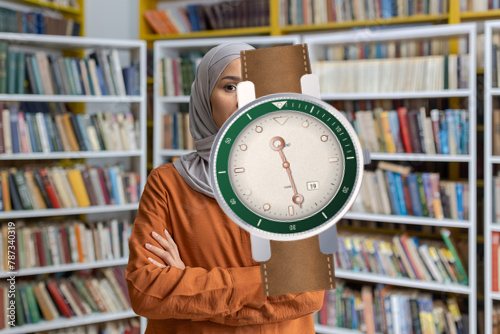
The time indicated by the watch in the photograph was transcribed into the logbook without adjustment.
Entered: 11:28
